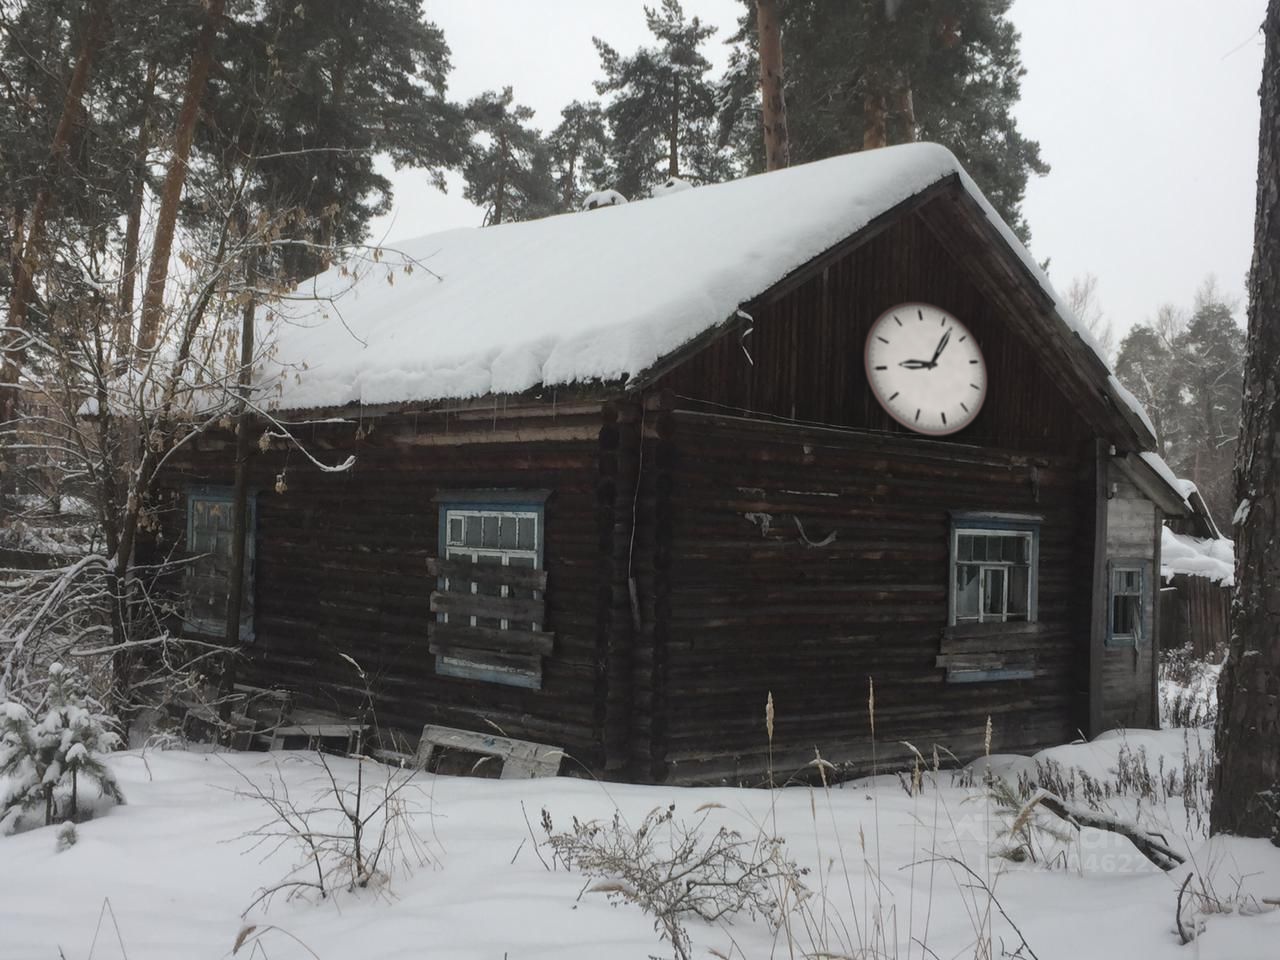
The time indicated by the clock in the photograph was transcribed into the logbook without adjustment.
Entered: 9:07
